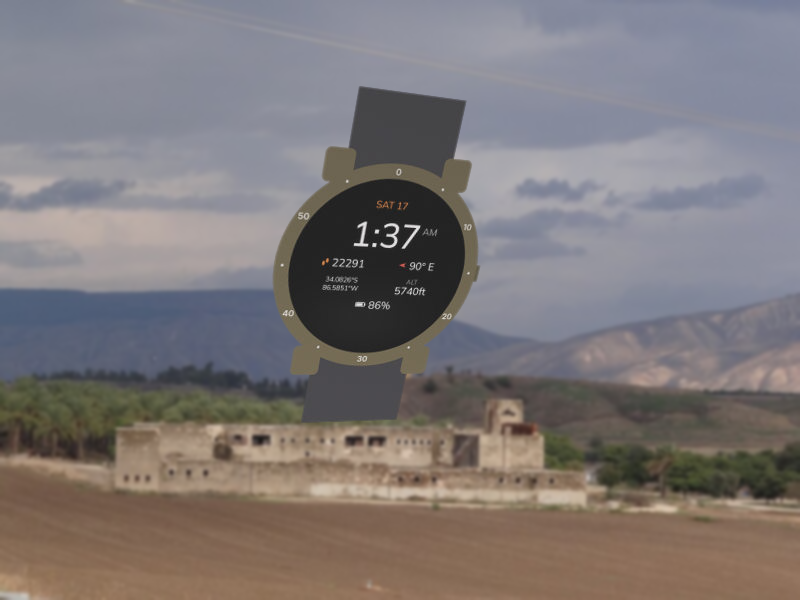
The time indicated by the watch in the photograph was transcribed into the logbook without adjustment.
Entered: 1:37
